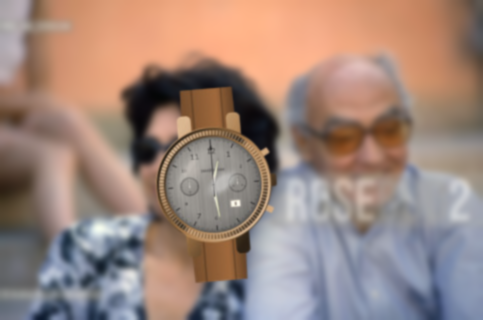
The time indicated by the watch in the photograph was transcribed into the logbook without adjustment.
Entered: 12:29
